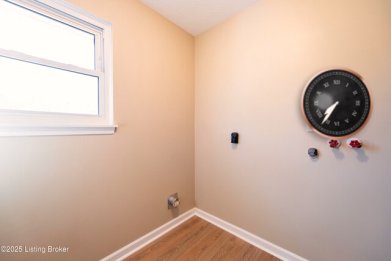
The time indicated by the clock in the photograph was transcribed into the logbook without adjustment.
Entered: 7:36
